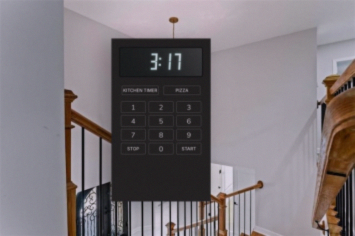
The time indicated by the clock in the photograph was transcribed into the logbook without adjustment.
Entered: 3:17
